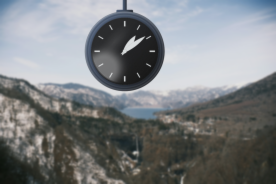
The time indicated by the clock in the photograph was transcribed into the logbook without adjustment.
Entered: 1:09
